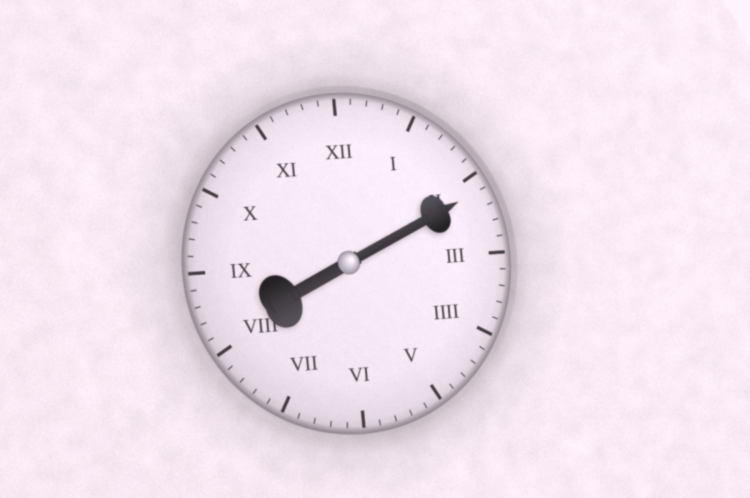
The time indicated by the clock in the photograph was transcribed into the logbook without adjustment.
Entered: 8:11
